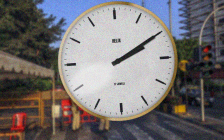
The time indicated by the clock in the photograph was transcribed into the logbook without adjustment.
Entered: 2:10
